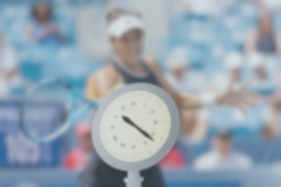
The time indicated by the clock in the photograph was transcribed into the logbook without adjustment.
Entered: 10:22
